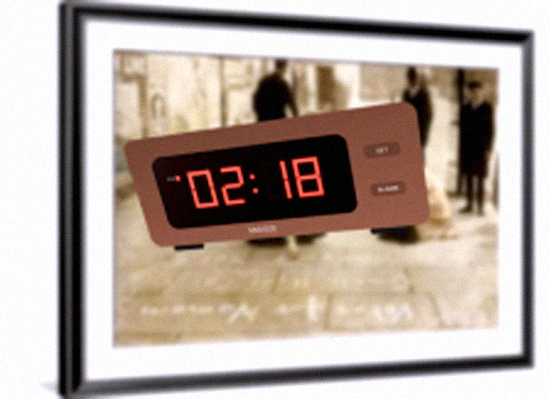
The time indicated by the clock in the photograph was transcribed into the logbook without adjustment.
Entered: 2:18
